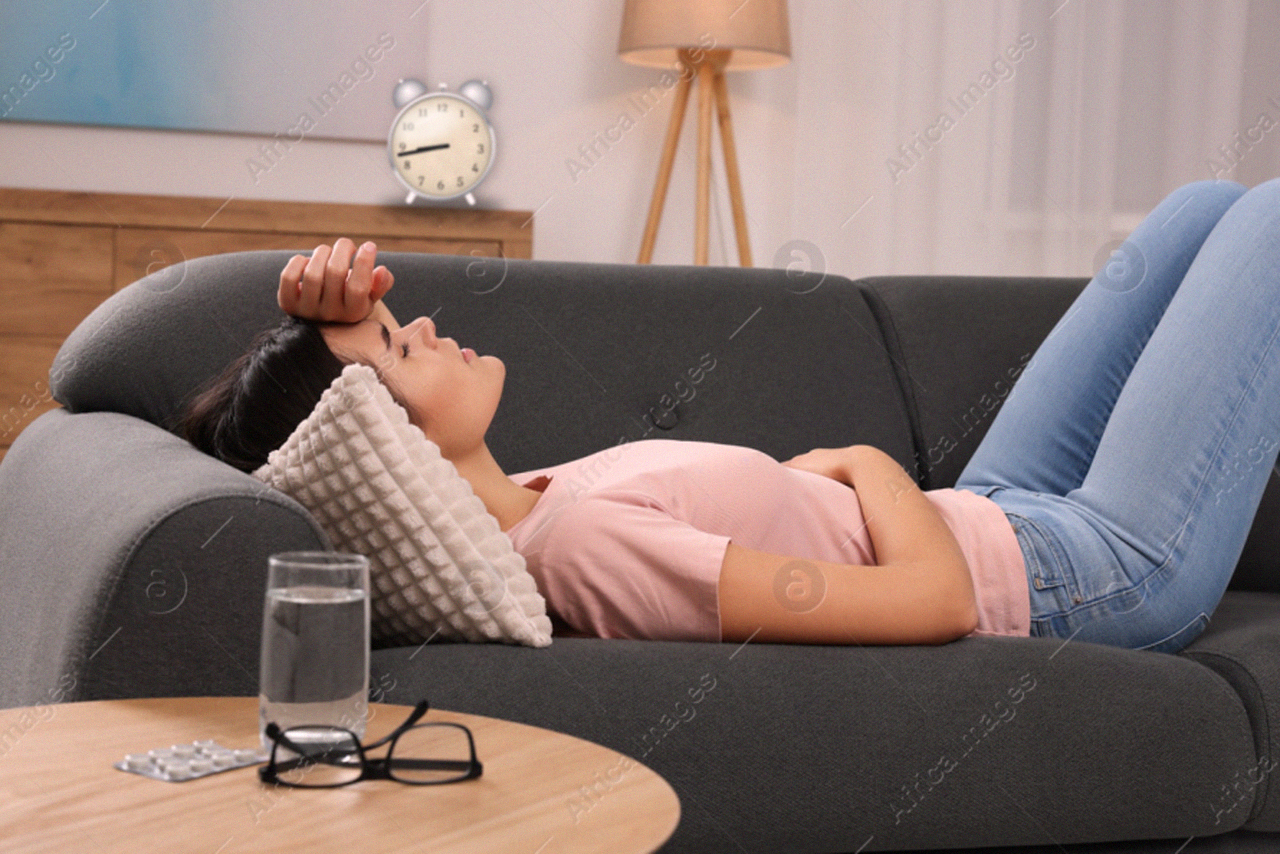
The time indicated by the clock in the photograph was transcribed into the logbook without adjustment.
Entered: 8:43
